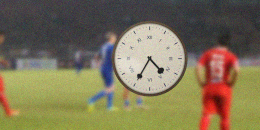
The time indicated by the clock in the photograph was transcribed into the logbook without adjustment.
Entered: 4:35
